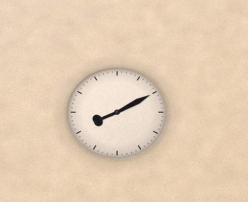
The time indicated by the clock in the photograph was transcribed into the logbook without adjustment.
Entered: 8:10
